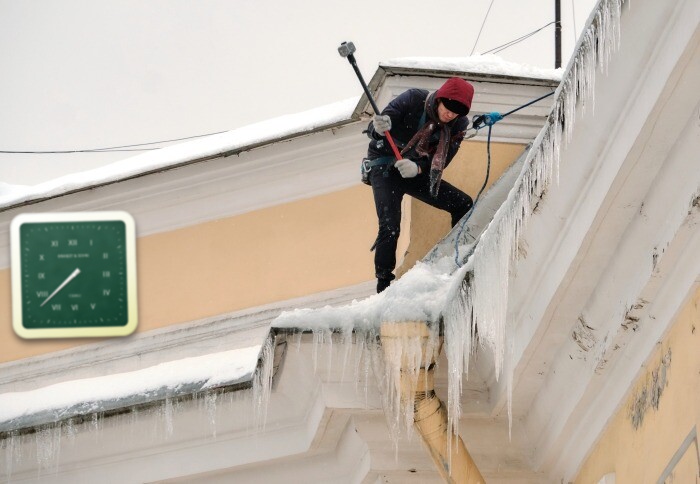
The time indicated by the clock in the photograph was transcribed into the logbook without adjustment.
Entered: 7:38
